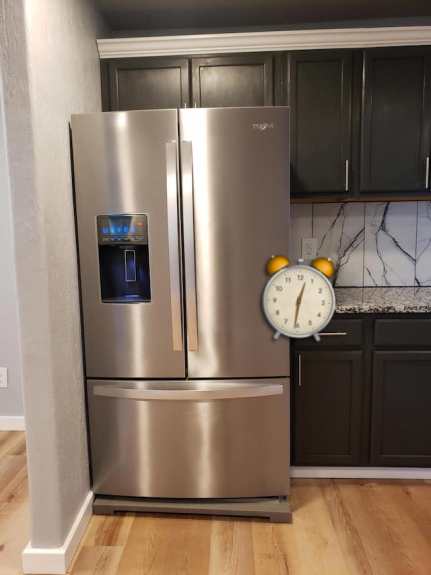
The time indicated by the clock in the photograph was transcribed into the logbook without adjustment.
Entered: 12:31
